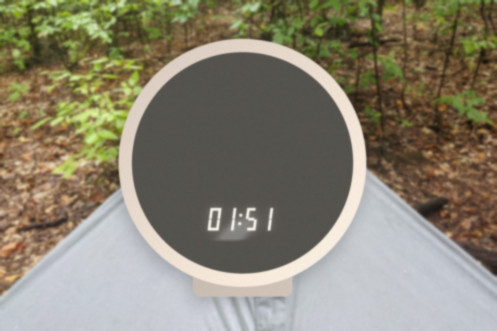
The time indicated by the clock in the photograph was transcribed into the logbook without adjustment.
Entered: 1:51
